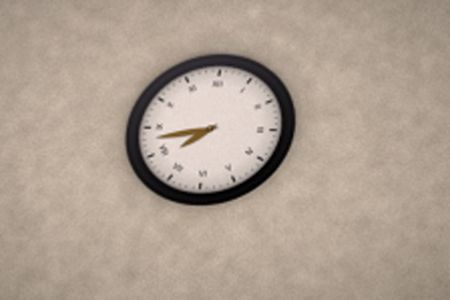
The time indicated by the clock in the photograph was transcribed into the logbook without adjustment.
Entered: 7:43
